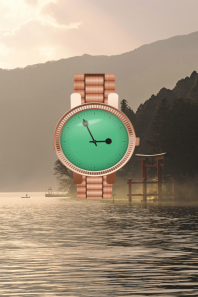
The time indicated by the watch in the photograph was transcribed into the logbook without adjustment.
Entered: 2:56
